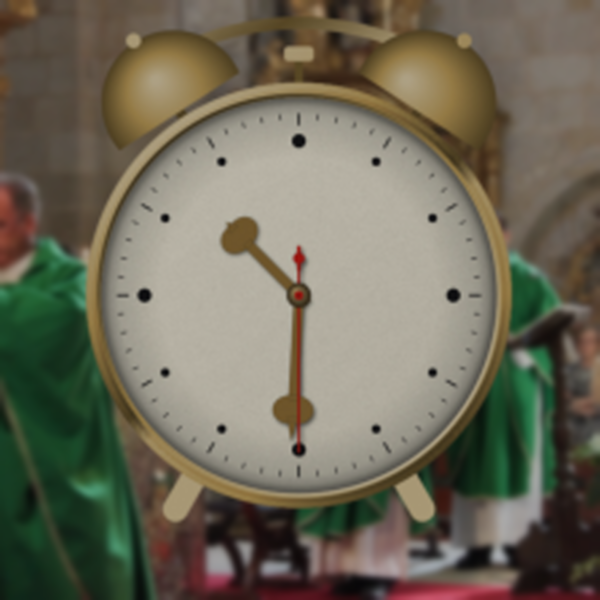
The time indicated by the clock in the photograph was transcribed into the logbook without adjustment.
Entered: 10:30:30
